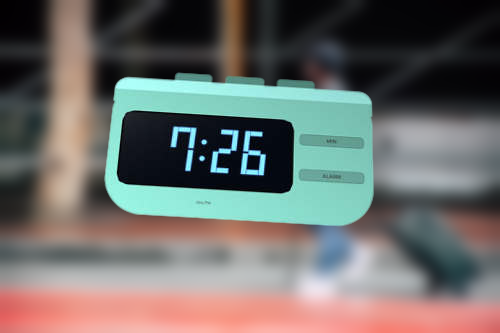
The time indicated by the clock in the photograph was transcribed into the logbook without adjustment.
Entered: 7:26
